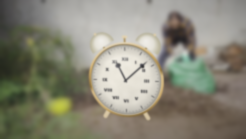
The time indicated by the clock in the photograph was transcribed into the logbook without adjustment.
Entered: 11:08
